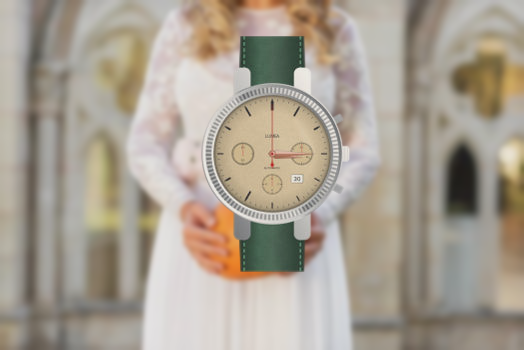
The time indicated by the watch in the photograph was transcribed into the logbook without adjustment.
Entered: 3:15
